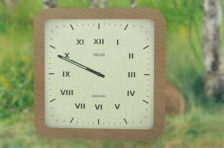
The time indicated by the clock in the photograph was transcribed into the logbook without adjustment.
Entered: 9:49
